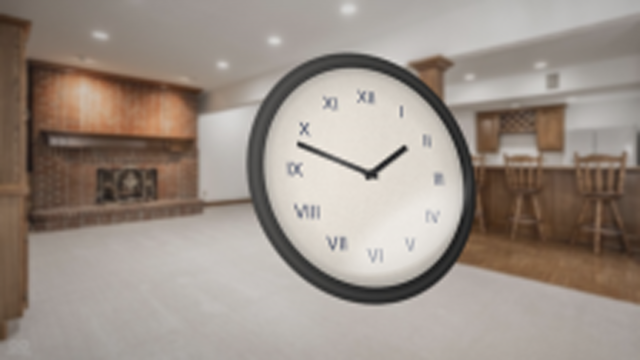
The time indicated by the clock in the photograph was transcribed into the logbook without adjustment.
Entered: 1:48
